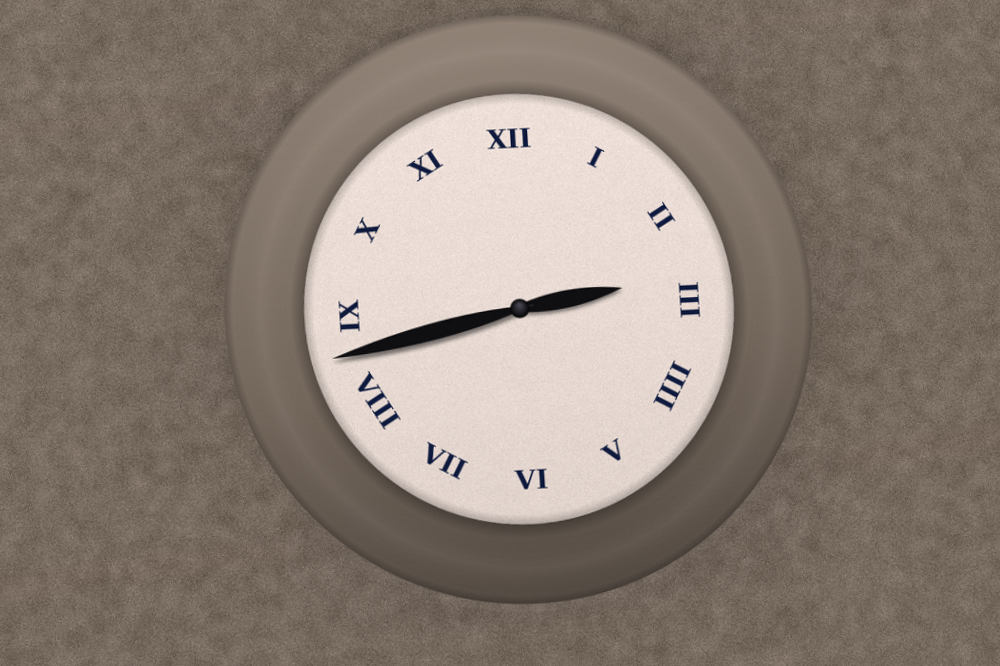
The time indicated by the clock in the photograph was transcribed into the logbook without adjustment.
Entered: 2:43
